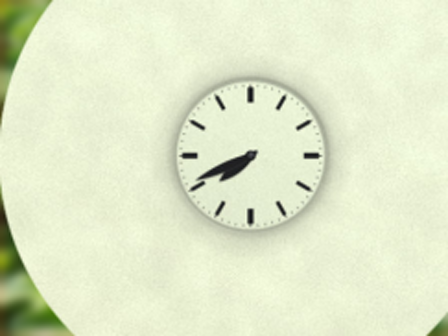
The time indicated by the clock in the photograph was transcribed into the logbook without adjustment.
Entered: 7:41
